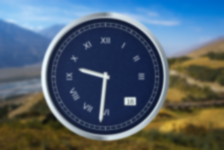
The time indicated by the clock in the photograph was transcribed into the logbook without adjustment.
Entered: 9:31
